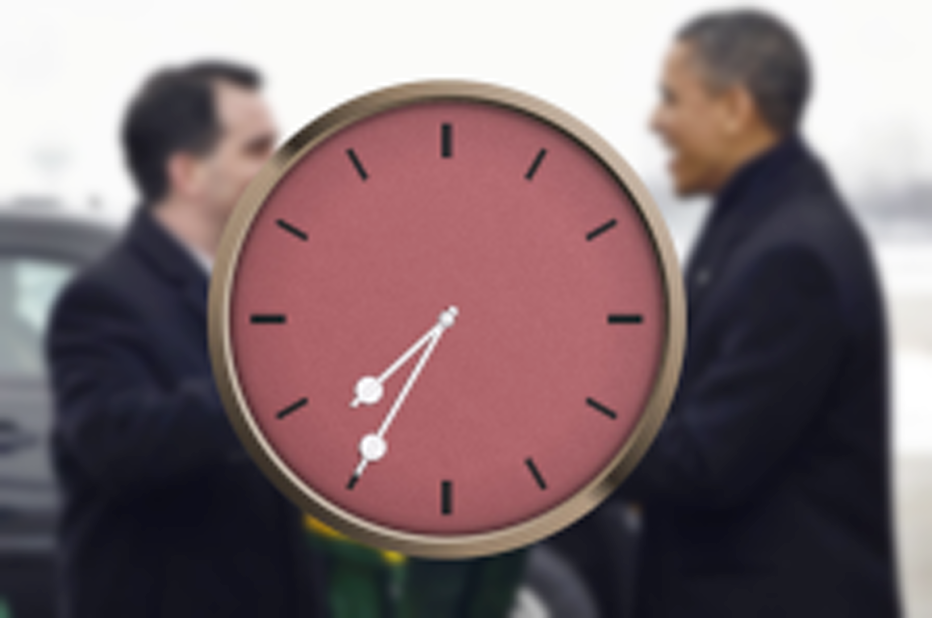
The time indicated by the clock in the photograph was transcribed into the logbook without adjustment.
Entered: 7:35
